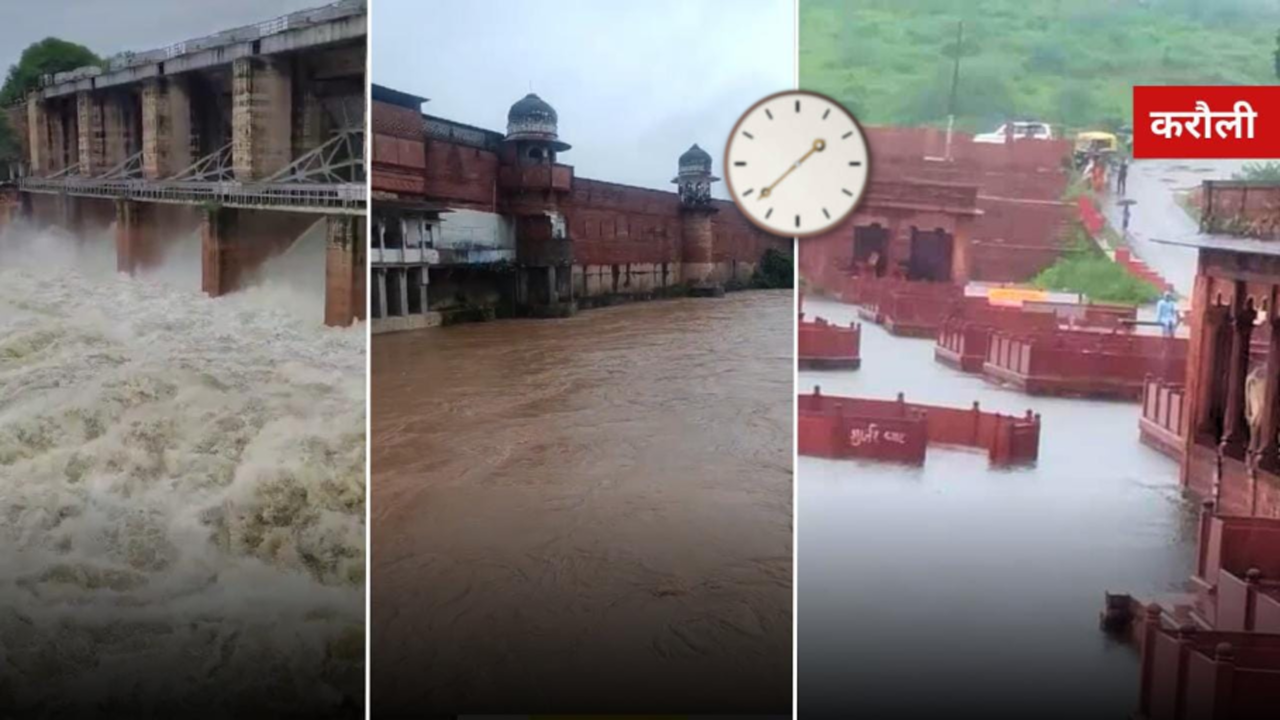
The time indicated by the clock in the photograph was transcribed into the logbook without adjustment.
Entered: 1:38
